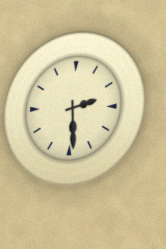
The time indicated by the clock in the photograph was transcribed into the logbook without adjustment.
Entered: 2:29
